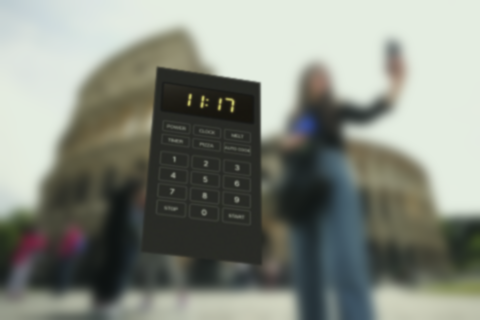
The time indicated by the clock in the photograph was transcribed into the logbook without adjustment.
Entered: 11:17
